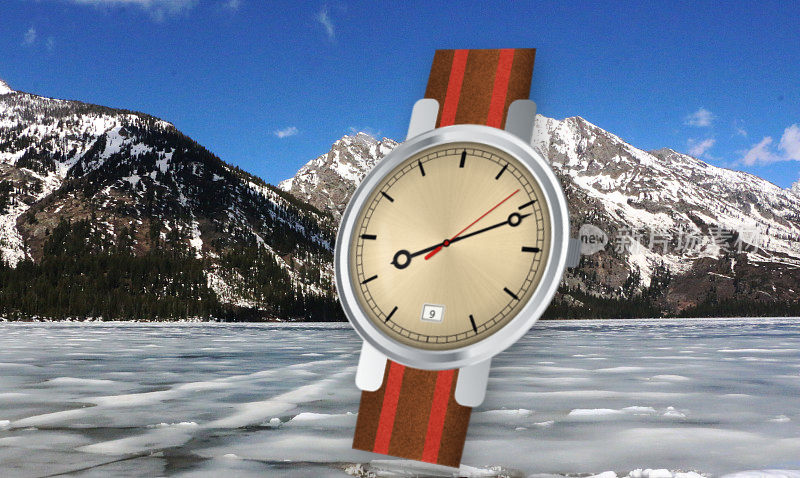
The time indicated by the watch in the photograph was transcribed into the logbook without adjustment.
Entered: 8:11:08
